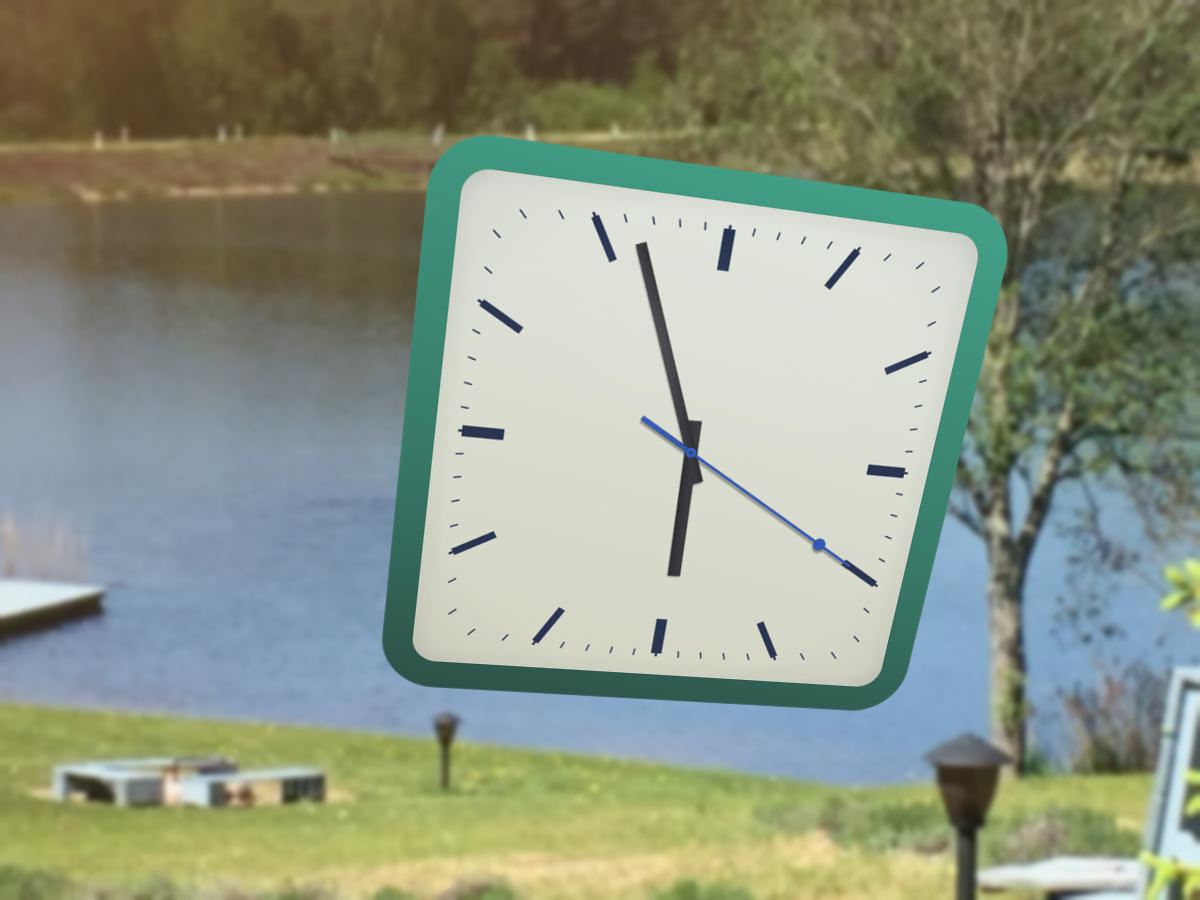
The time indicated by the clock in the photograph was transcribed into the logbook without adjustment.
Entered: 5:56:20
